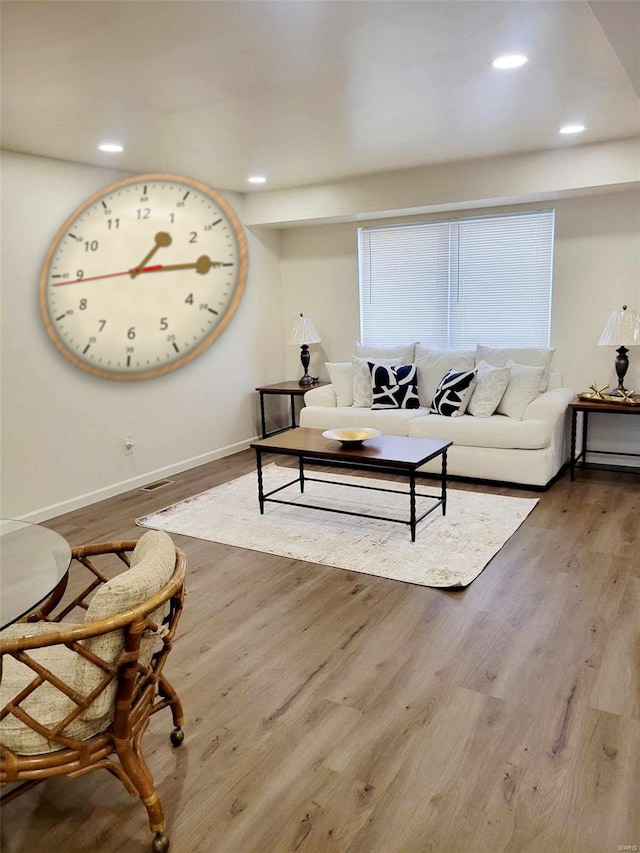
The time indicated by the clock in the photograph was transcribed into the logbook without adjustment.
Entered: 1:14:44
